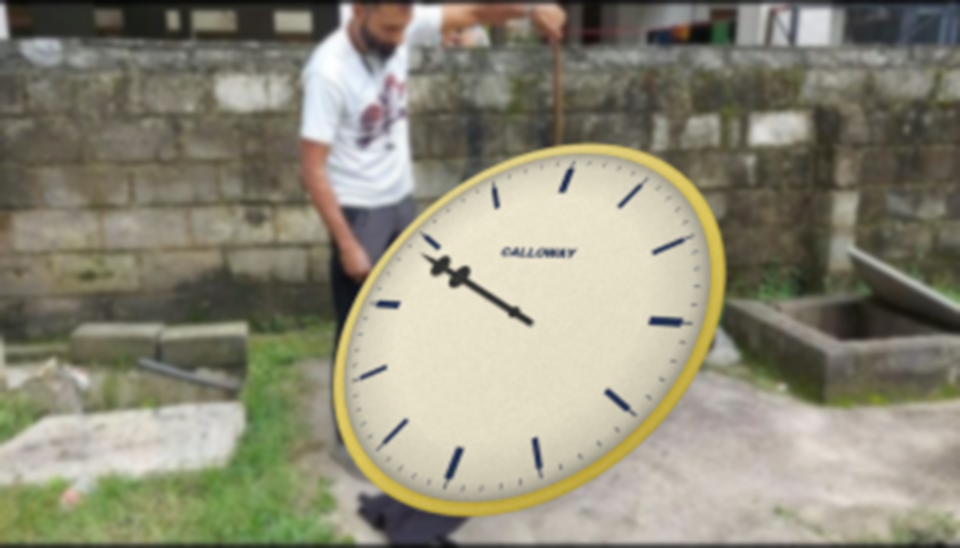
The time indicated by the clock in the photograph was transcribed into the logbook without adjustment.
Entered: 9:49
